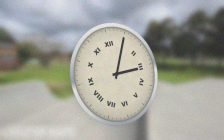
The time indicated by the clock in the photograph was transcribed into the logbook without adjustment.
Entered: 3:05
